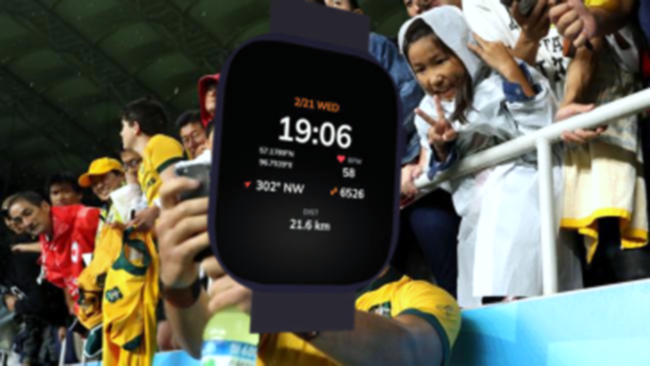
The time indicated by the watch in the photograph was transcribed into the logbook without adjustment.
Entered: 19:06
